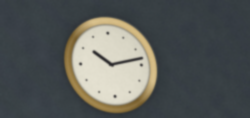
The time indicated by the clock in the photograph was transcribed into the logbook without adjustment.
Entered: 10:13
